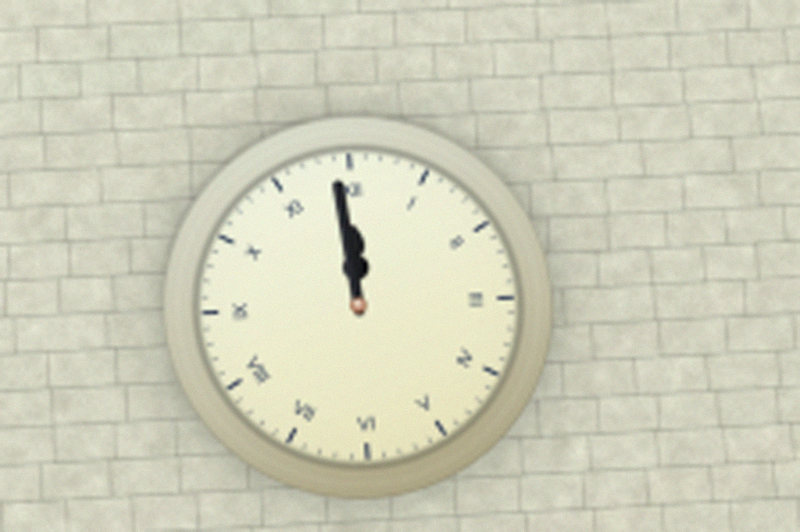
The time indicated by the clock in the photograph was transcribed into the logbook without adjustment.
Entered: 11:59
